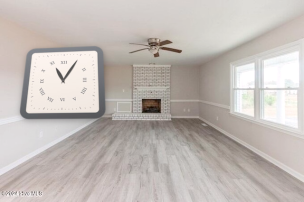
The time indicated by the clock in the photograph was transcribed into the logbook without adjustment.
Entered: 11:05
